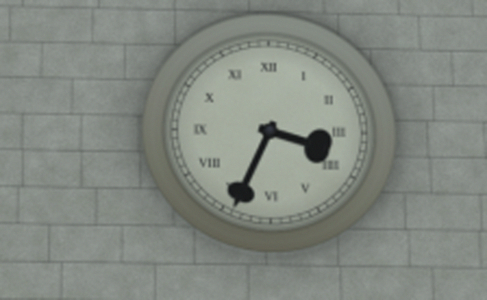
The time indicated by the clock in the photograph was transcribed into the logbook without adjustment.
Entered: 3:34
